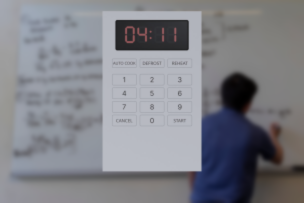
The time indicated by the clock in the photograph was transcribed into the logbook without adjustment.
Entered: 4:11
